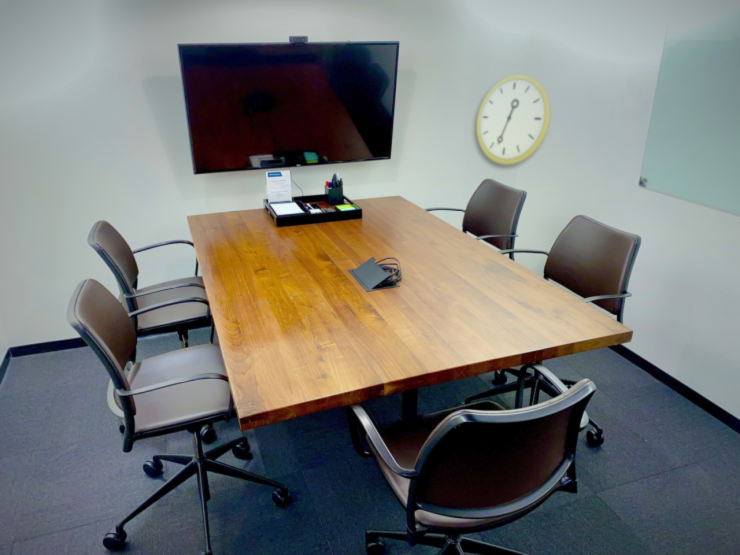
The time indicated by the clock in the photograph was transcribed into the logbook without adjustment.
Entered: 12:33
